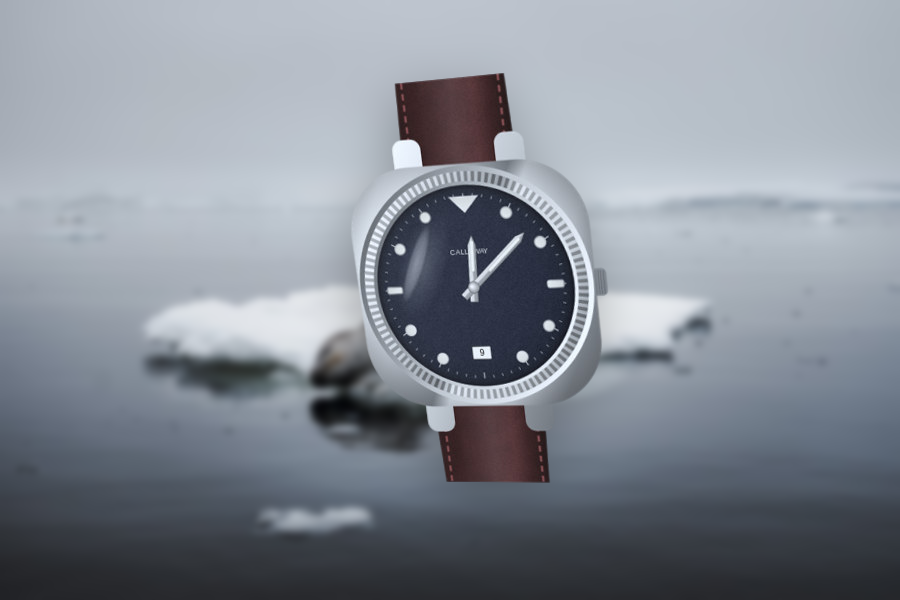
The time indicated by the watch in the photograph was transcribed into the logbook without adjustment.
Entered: 12:08
